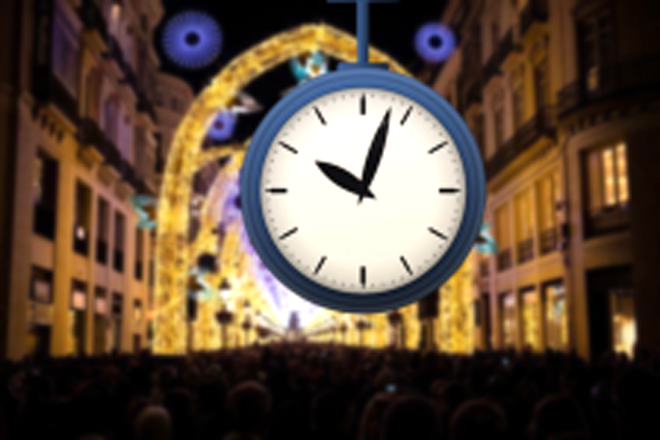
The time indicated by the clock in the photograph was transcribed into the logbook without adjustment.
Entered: 10:03
